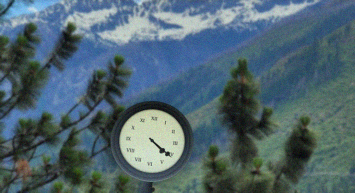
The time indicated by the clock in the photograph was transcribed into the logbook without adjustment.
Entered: 4:21
